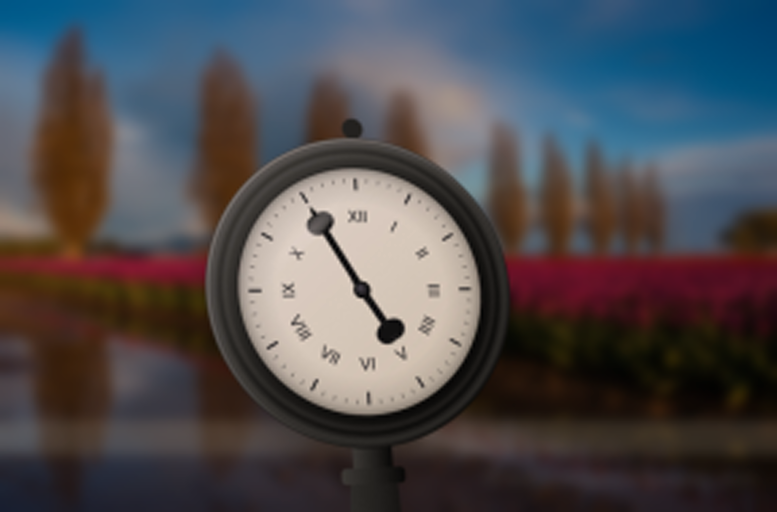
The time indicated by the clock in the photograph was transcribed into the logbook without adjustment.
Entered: 4:55
